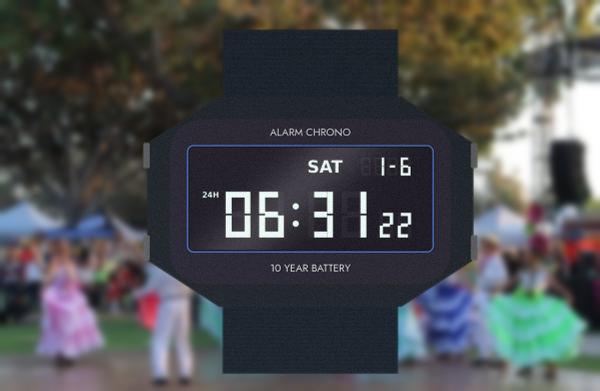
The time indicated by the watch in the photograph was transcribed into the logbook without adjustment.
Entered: 6:31:22
